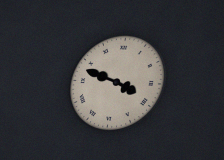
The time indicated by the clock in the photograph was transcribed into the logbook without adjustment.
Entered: 3:48
